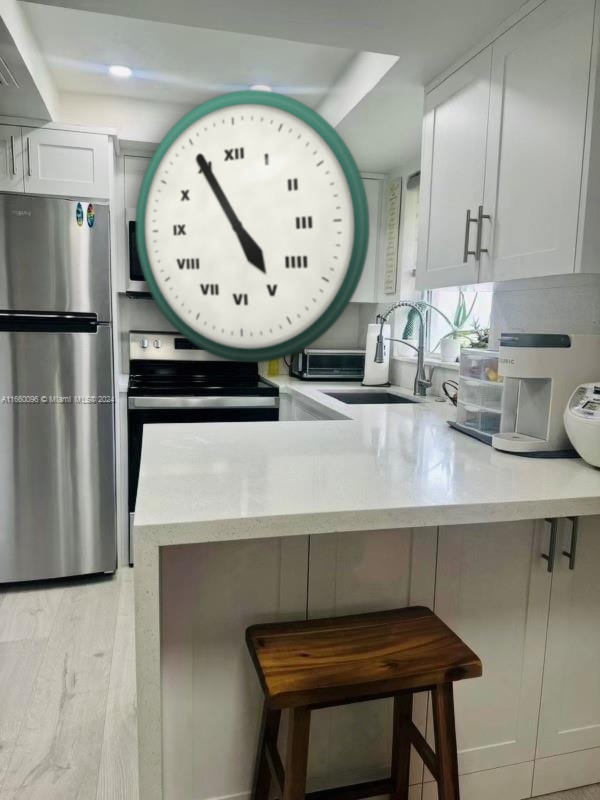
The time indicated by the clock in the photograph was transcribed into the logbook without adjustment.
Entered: 4:55
